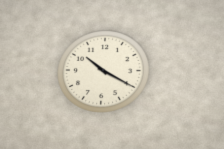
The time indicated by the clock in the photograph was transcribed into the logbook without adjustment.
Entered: 10:20
